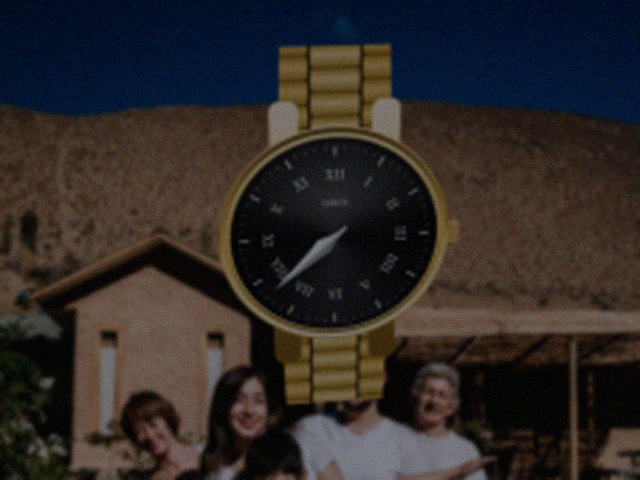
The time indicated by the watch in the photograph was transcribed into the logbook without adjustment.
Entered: 7:38
